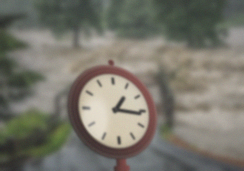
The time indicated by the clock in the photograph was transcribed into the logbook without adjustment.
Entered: 1:16
